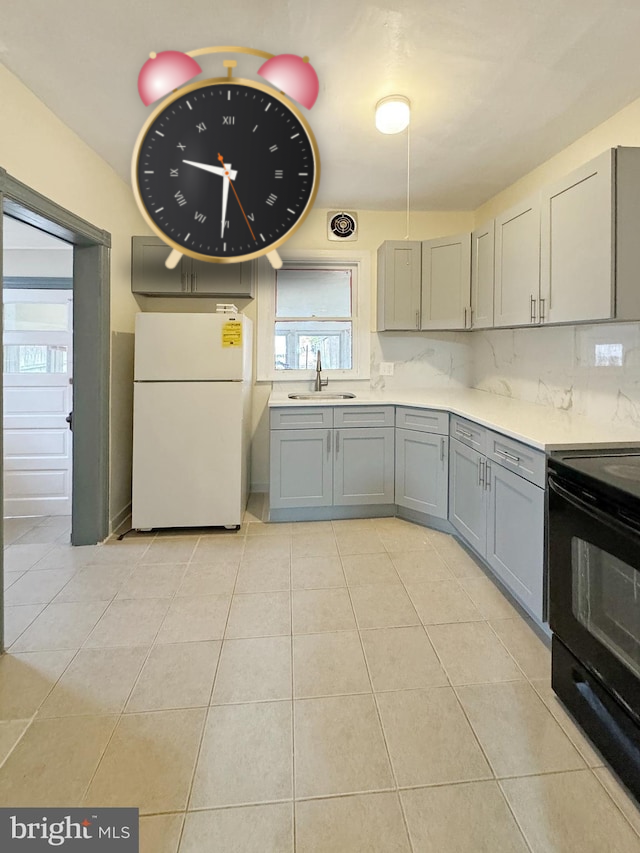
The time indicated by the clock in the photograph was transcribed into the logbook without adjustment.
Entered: 9:30:26
